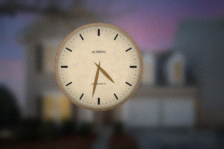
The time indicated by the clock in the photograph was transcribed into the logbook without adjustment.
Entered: 4:32
